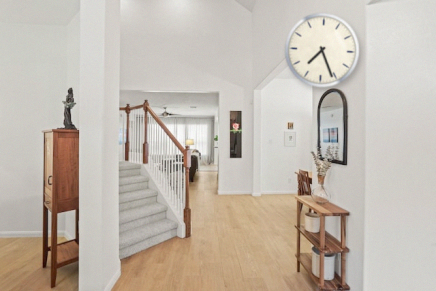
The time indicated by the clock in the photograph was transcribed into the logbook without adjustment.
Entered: 7:26
